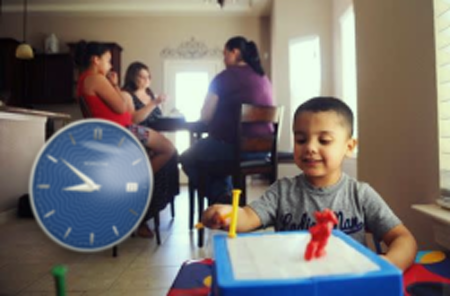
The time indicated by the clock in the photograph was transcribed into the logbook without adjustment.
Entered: 8:51
